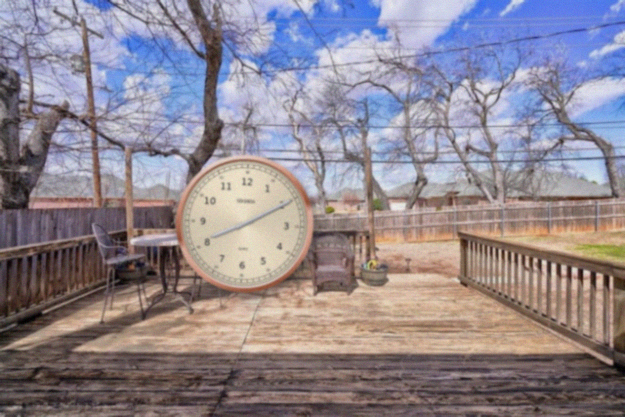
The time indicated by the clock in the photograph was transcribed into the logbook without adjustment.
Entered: 8:10
